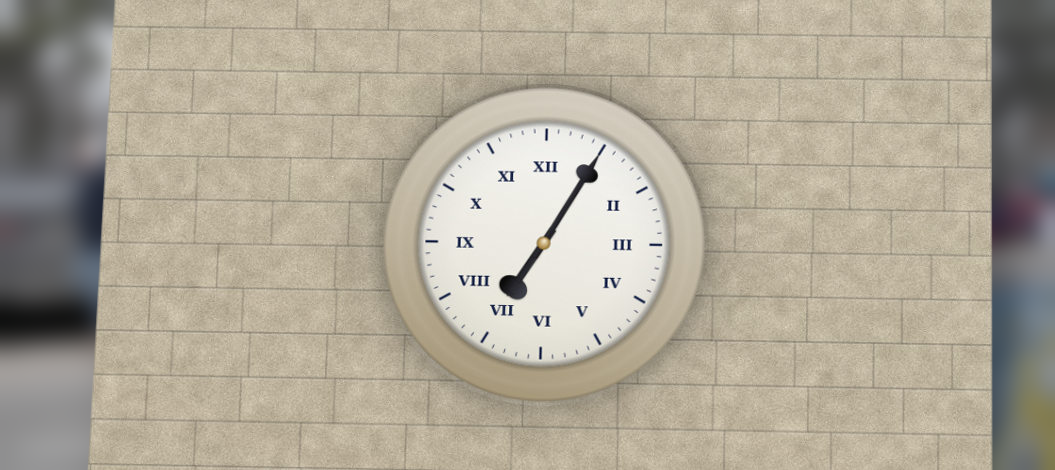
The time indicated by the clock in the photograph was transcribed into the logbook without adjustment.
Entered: 7:05
